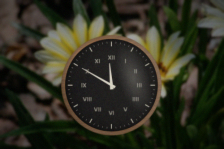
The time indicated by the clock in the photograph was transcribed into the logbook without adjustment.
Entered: 11:50
